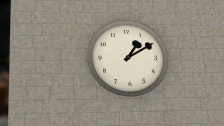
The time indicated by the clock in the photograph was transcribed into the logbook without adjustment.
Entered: 1:10
